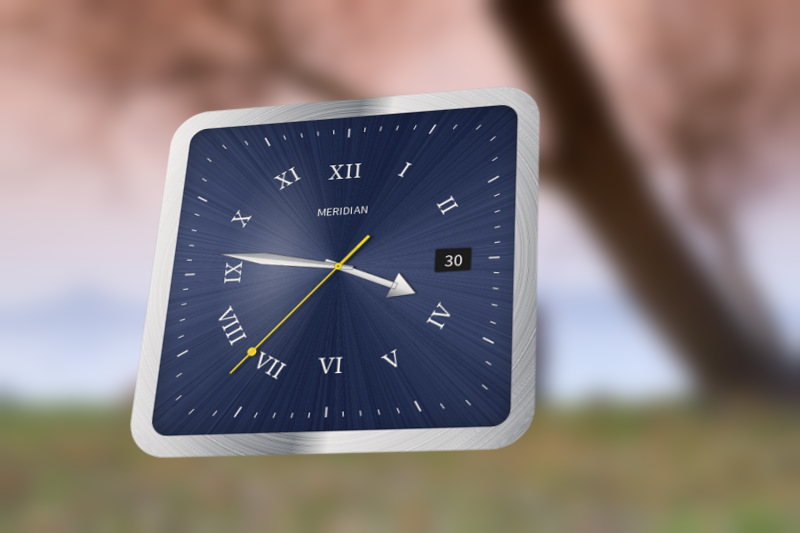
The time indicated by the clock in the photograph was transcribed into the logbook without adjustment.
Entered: 3:46:37
